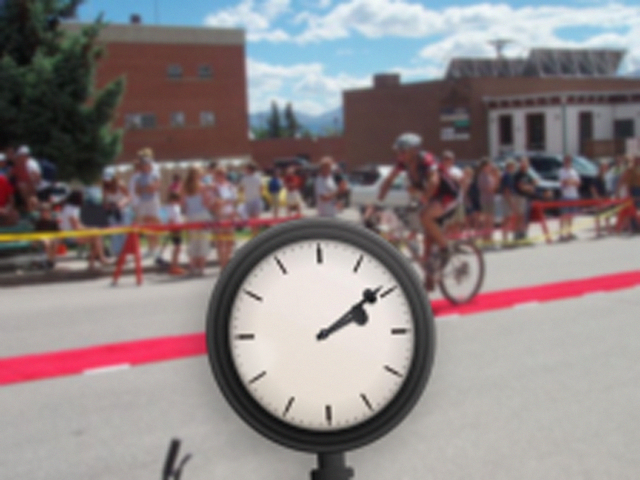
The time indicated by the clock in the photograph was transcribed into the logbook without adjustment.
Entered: 2:09
